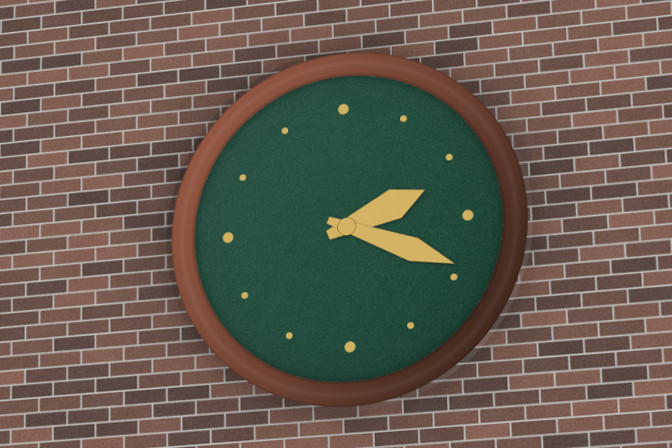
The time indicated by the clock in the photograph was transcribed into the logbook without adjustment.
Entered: 2:19
